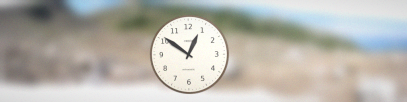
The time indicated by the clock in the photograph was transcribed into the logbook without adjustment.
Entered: 12:51
